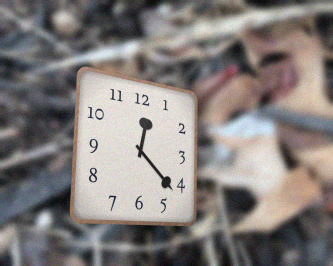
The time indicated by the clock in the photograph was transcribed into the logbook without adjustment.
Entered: 12:22
